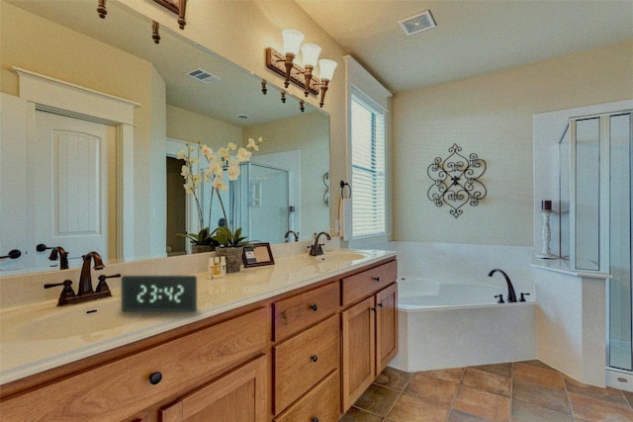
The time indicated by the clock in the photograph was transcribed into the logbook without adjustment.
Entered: 23:42
